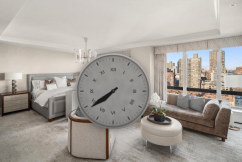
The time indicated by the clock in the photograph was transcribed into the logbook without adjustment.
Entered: 7:39
